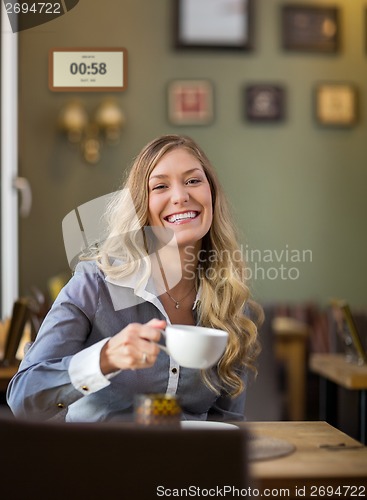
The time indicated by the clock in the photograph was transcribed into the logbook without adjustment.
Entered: 0:58
